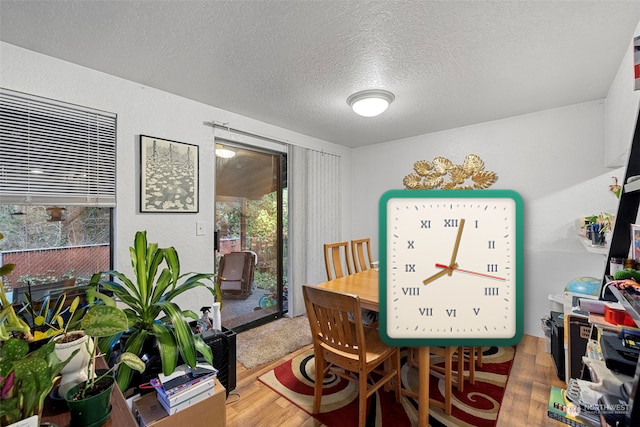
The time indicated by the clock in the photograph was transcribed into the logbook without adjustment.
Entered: 8:02:17
